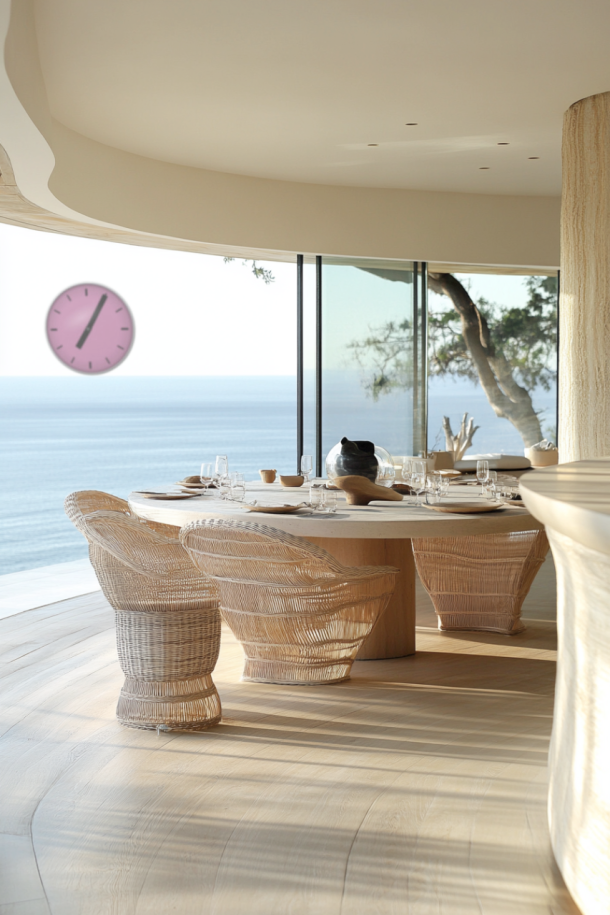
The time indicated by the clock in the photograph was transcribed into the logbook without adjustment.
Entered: 7:05
